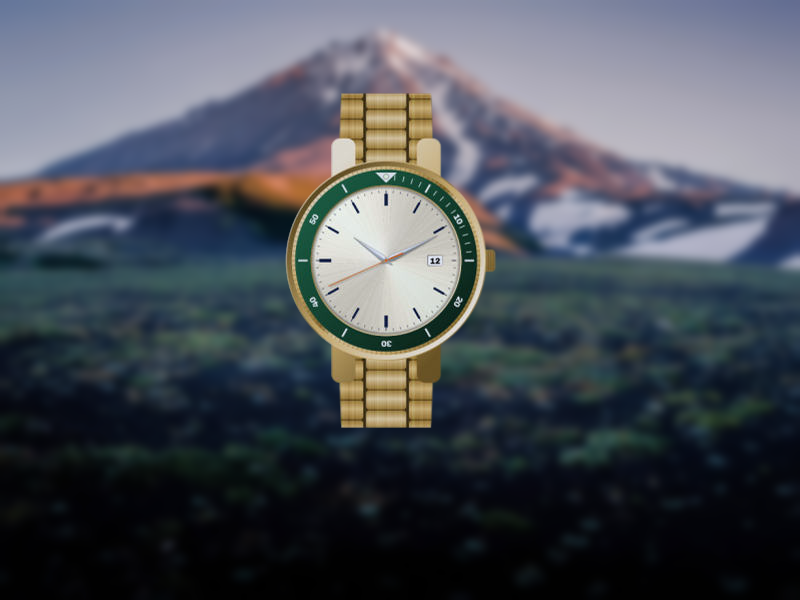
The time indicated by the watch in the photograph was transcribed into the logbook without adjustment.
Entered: 10:10:41
